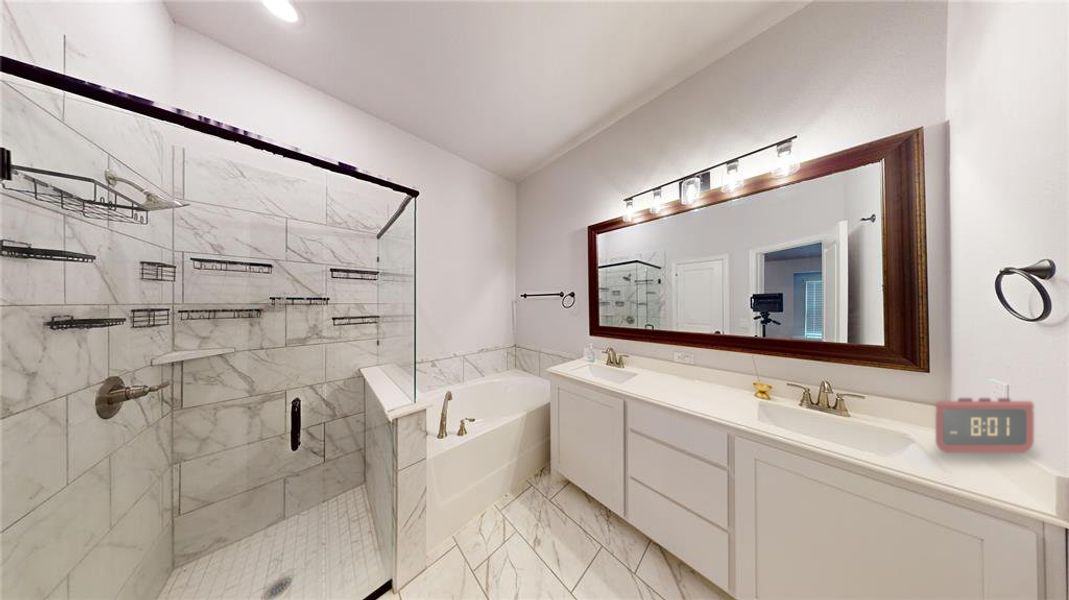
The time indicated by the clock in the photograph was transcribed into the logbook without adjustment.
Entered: 8:01
